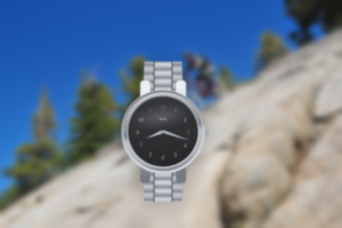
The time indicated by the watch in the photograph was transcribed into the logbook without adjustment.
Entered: 8:18
